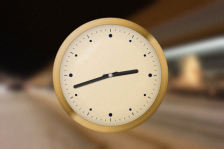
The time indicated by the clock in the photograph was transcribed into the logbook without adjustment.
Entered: 2:42
